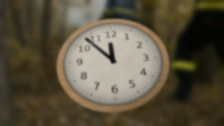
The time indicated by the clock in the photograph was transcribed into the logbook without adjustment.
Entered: 11:53
